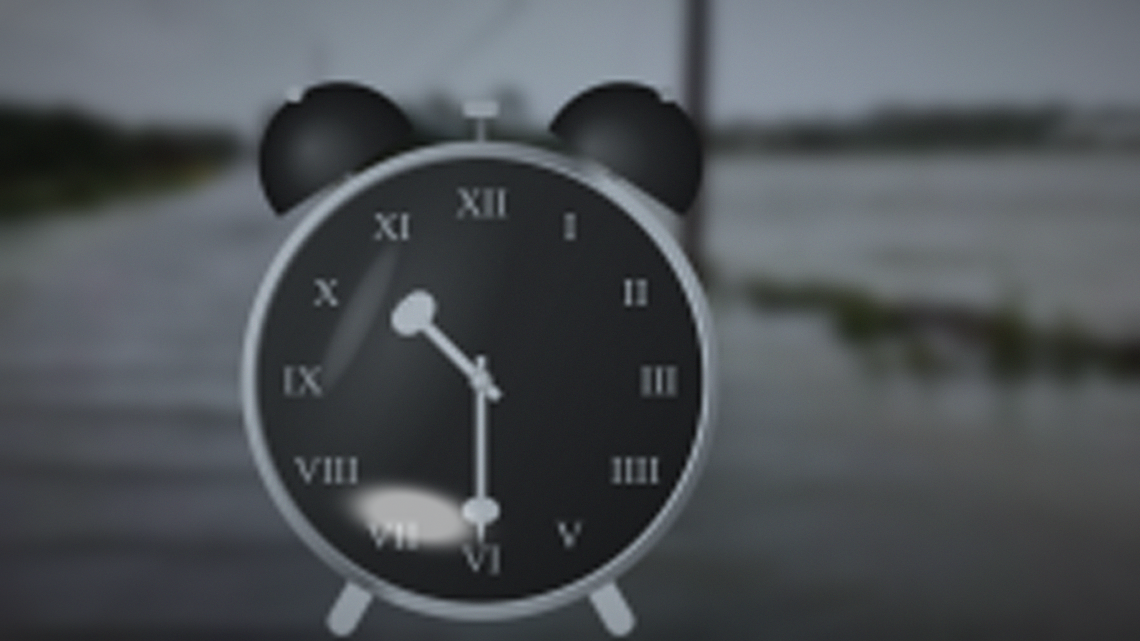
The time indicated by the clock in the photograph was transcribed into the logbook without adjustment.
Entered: 10:30
